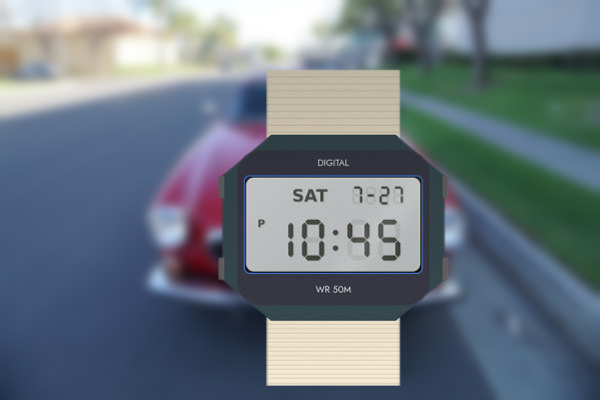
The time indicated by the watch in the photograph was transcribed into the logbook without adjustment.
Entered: 10:45
